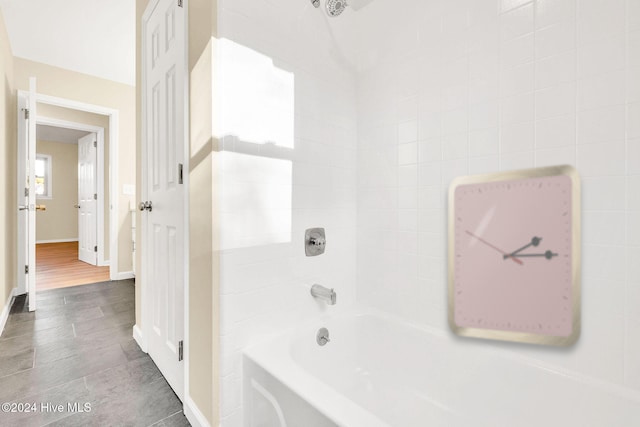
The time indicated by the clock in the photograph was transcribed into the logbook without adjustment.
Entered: 2:14:49
